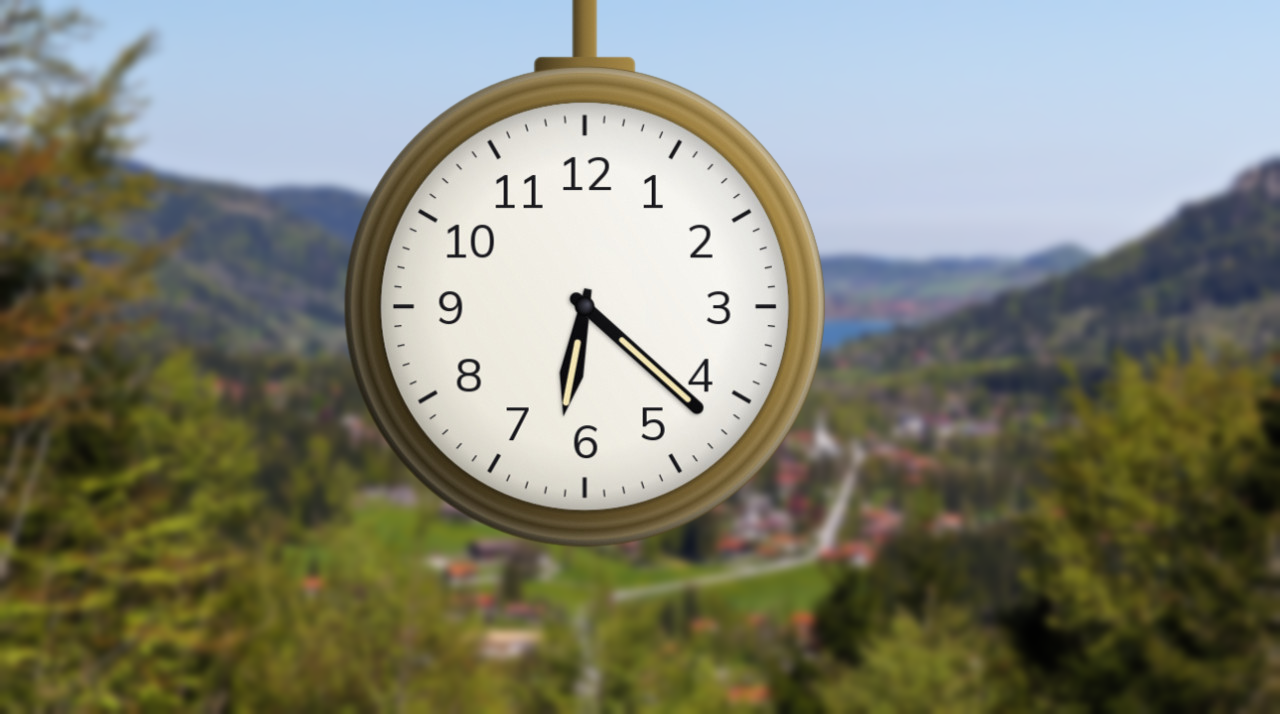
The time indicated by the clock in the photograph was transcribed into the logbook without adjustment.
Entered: 6:22
